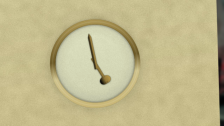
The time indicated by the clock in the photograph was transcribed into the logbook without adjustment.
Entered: 4:58
